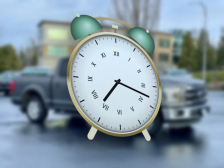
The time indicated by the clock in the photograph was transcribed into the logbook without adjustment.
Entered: 7:18
